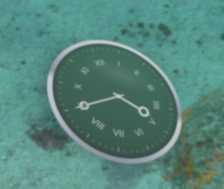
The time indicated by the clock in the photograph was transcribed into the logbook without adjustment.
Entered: 4:45
